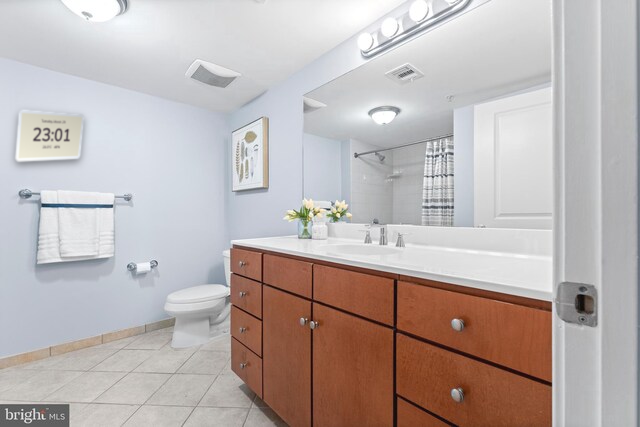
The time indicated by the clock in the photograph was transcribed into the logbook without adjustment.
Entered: 23:01
